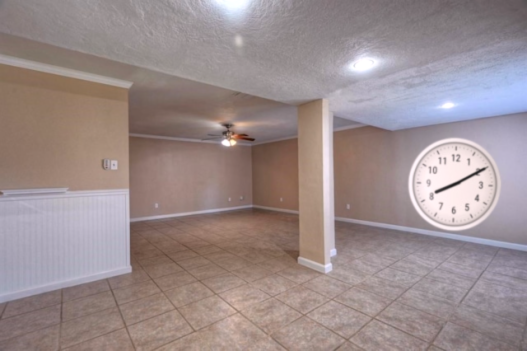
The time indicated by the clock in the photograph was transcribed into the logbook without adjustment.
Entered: 8:10
